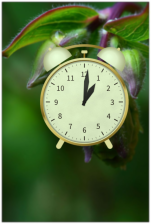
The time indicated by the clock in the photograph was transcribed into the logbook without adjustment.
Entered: 1:01
